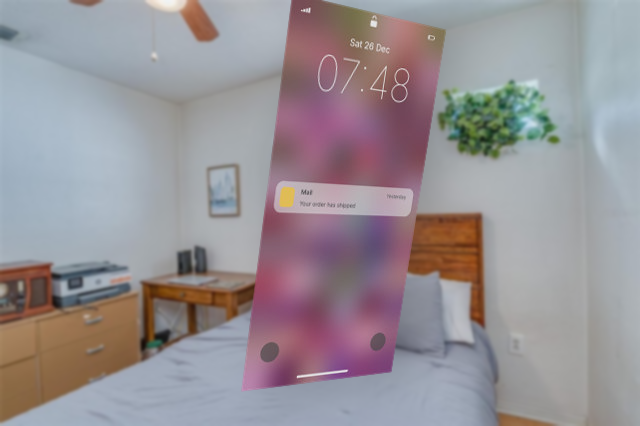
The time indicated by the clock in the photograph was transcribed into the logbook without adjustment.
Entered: 7:48
